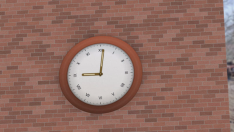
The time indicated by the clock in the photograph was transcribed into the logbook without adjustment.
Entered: 9:01
